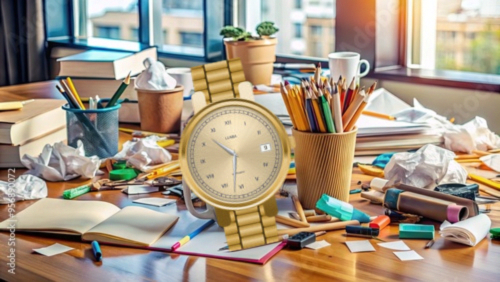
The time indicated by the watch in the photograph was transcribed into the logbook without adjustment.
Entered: 10:32
